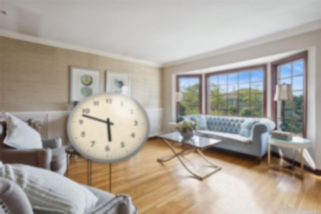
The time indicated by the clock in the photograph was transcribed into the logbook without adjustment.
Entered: 5:48
